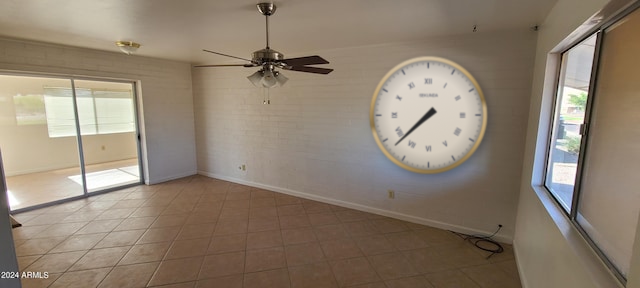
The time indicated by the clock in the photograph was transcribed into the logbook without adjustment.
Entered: 7:38
